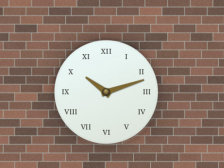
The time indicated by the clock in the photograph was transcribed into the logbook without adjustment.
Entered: 10:12
